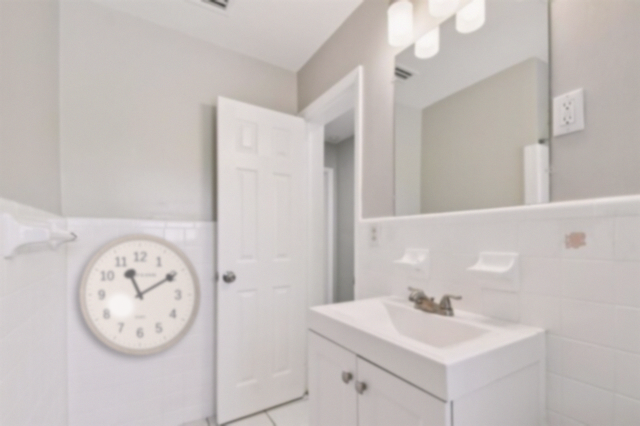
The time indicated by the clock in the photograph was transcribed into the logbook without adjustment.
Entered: 11:10
